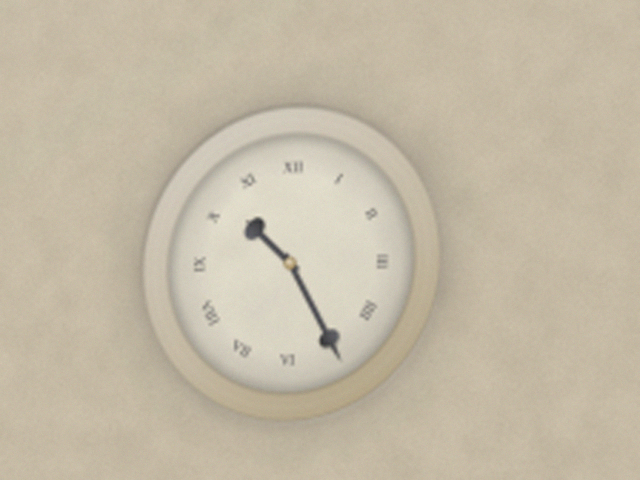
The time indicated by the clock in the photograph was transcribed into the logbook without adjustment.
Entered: 10:25
